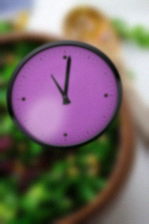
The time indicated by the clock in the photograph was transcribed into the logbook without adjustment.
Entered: 11:01
